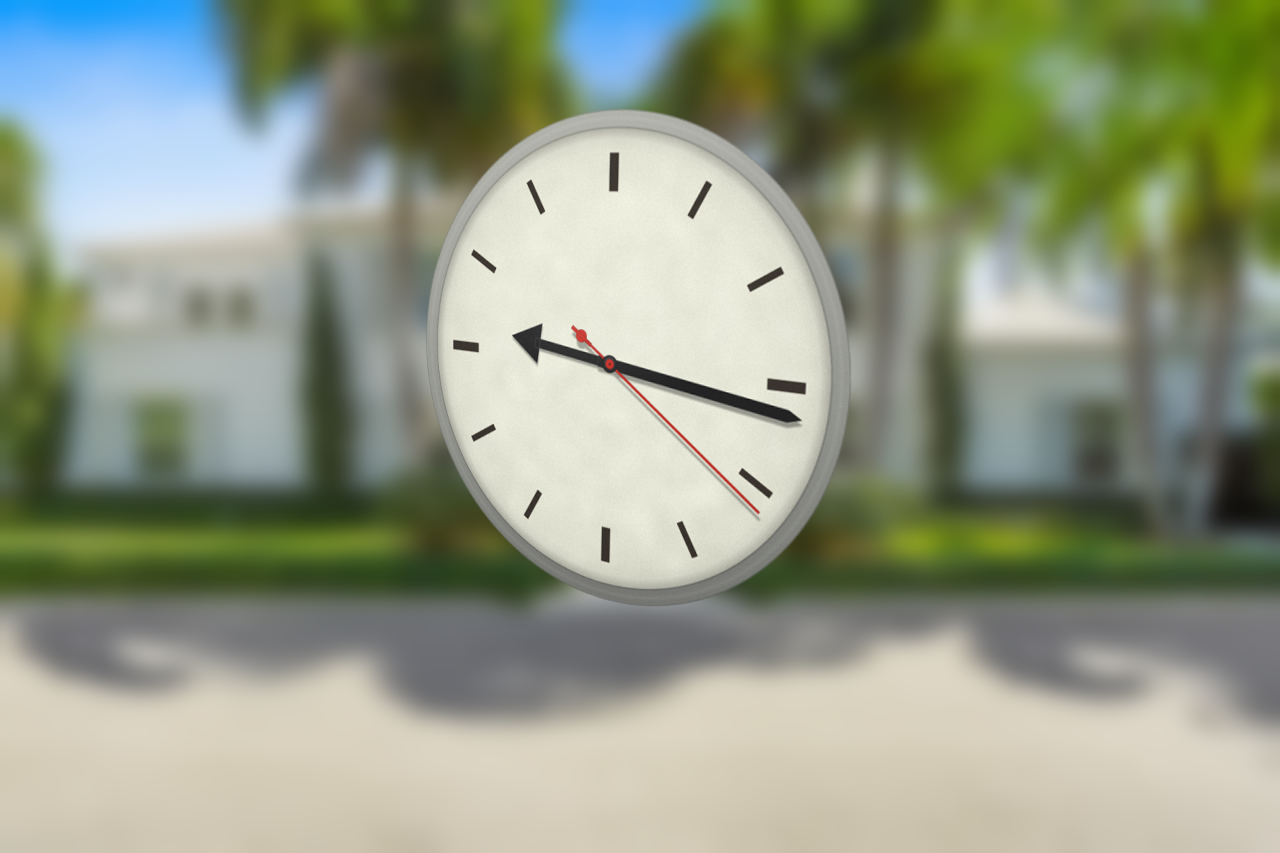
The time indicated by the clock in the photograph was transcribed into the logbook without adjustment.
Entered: 9:16:21
